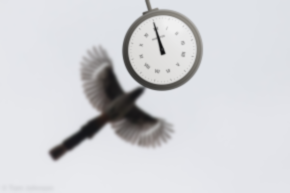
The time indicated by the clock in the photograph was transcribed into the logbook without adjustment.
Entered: 12:00
